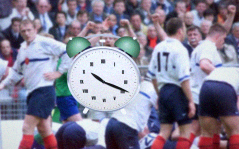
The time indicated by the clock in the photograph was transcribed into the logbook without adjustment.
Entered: 10:19
